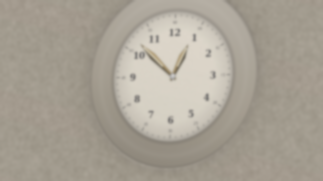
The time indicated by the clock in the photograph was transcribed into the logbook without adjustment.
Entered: 12:52
